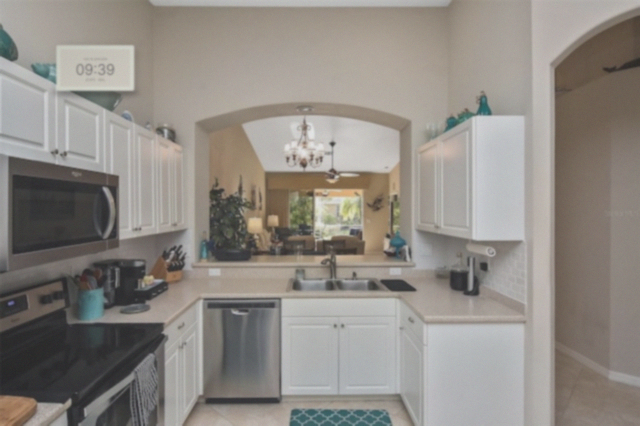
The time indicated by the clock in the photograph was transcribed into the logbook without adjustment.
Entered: 9:39
